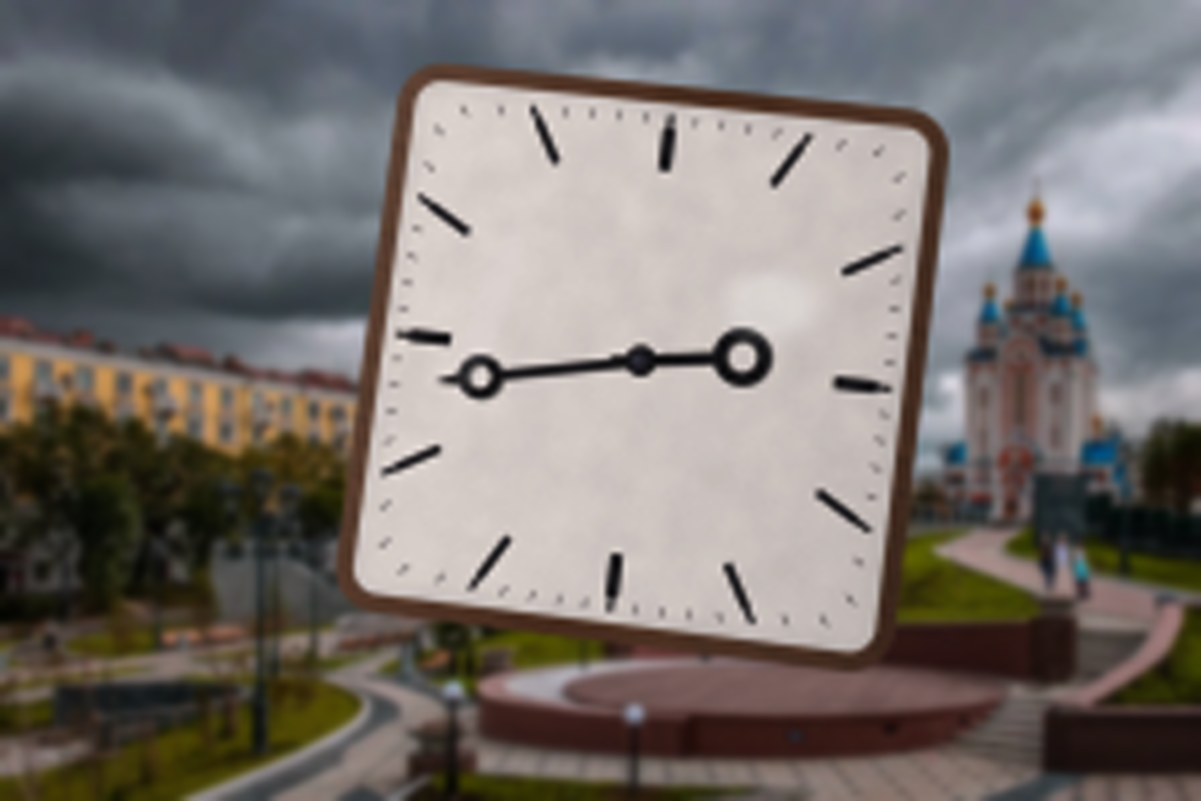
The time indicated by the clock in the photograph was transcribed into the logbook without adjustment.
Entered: 2:43
